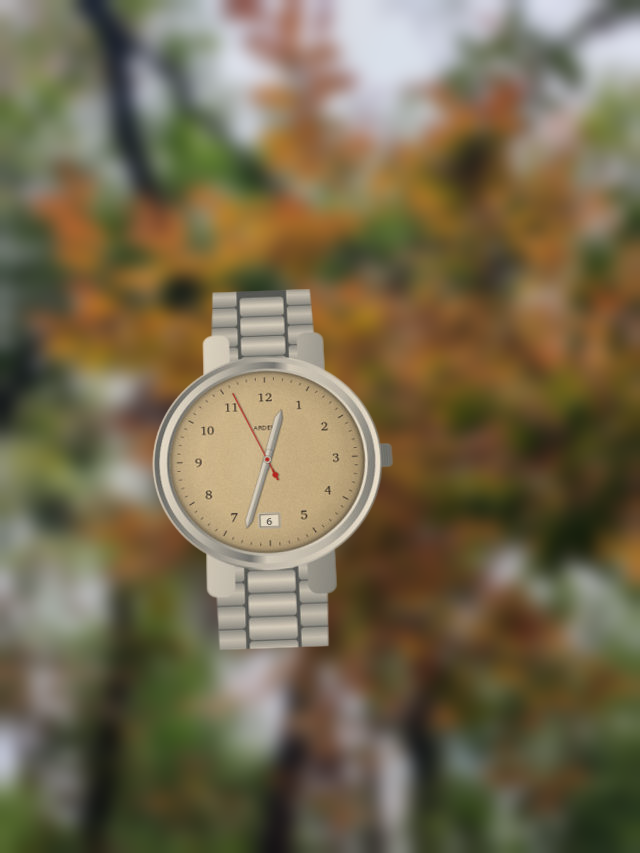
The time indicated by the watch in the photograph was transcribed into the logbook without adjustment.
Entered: 12:32:56
